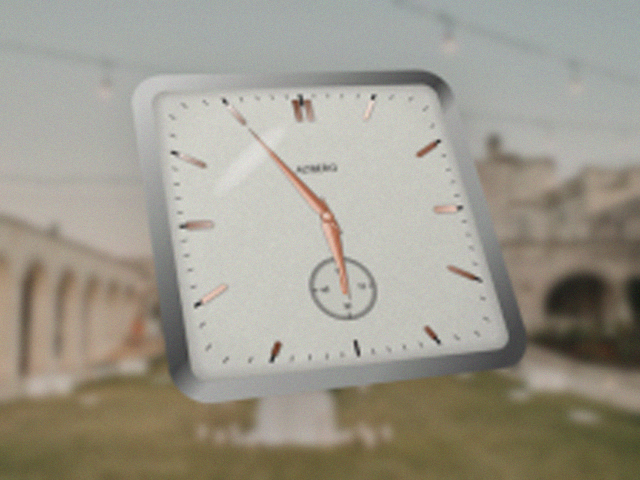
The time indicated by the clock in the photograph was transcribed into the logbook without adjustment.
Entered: 5:55
